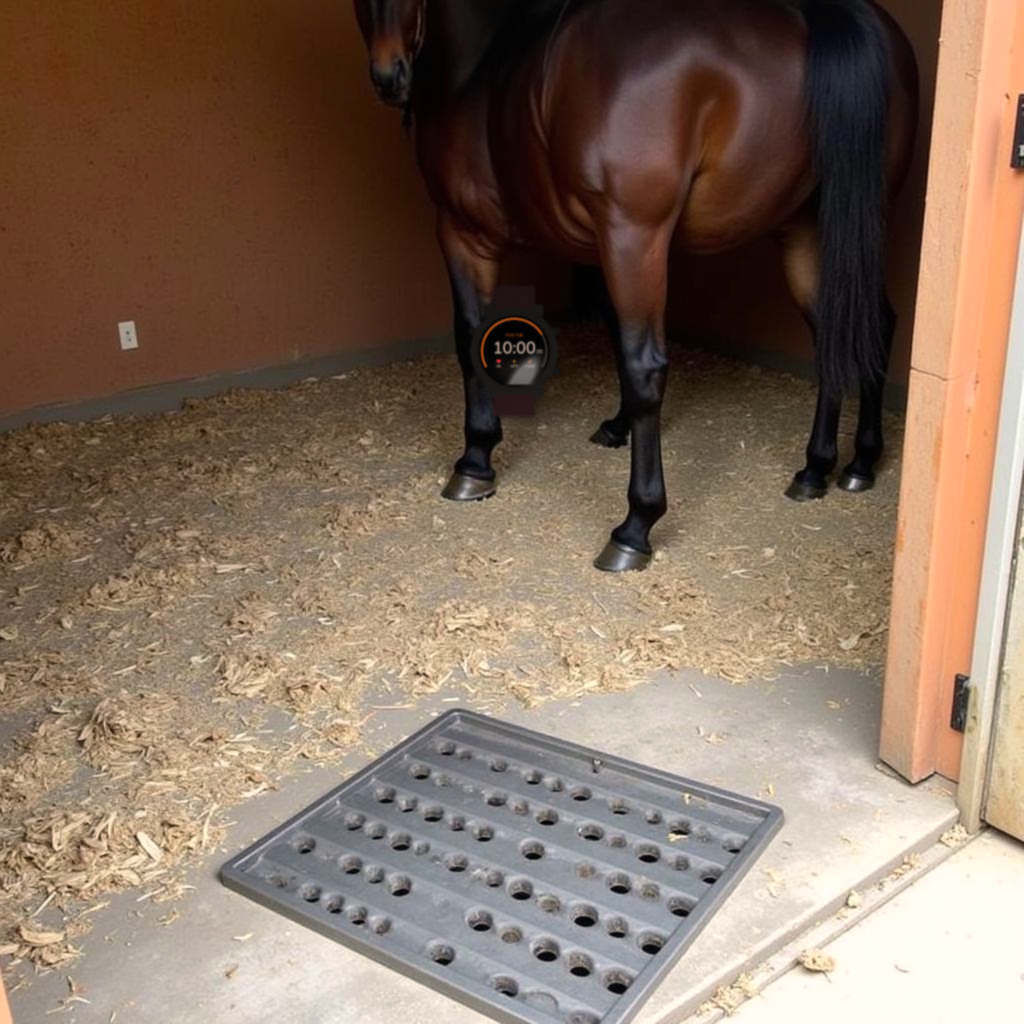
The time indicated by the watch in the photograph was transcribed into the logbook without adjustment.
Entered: 10:00
